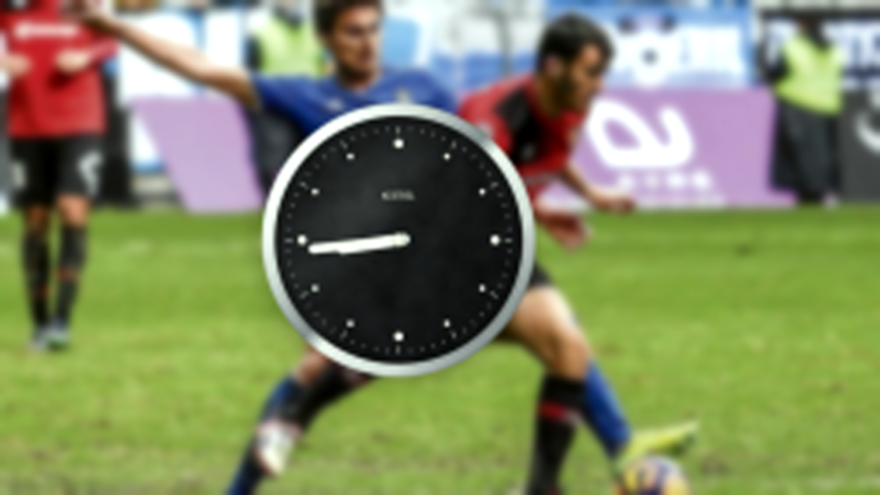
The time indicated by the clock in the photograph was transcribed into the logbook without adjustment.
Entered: 8:44
